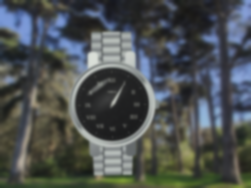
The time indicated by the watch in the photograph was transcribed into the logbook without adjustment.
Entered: 1:05
